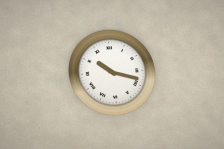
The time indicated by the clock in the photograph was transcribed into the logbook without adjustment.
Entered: 10:18
